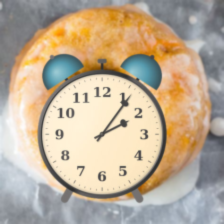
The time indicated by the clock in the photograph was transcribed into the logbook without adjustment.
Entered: 2:06
